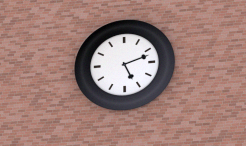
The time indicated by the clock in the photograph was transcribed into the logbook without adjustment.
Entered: 5:12
